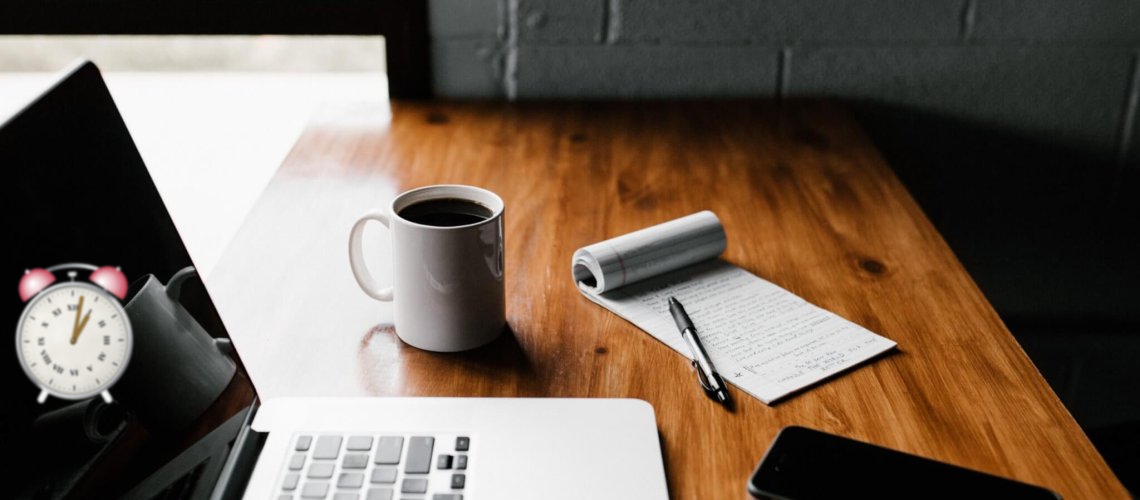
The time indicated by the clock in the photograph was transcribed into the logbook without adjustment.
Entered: 1:02
